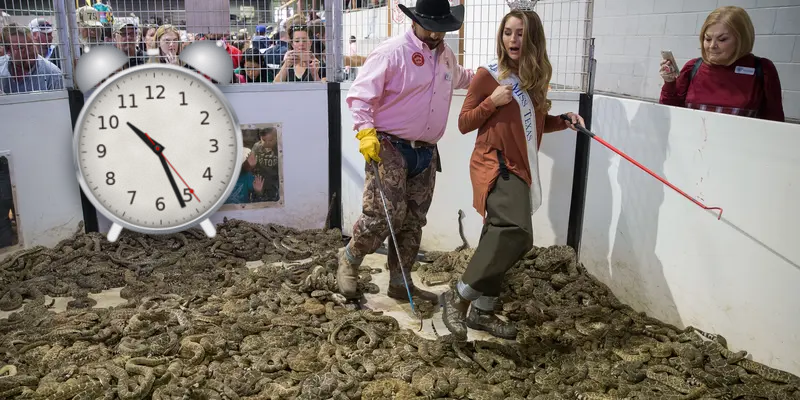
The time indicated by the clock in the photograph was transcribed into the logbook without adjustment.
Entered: 10:26:24
